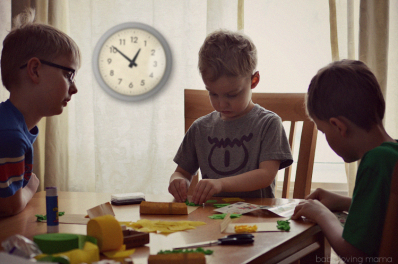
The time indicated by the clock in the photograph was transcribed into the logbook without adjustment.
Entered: 12:51
